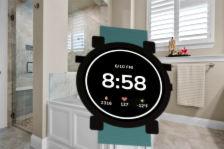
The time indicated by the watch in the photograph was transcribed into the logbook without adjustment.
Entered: 8:58
